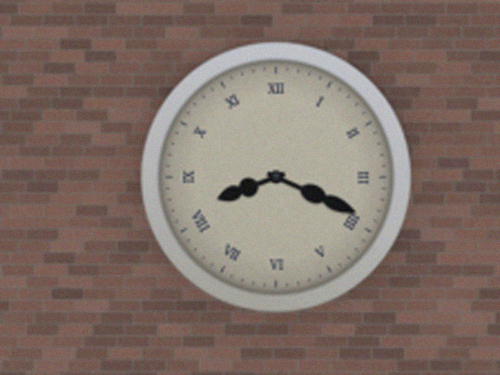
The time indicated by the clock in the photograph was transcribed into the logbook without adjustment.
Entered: 8:19
